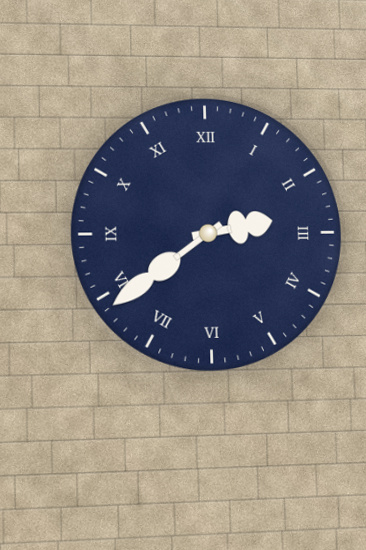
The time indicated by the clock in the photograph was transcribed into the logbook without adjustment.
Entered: 2:39
